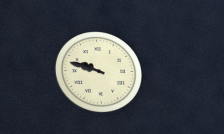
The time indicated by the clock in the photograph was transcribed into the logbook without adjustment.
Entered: 9:48
